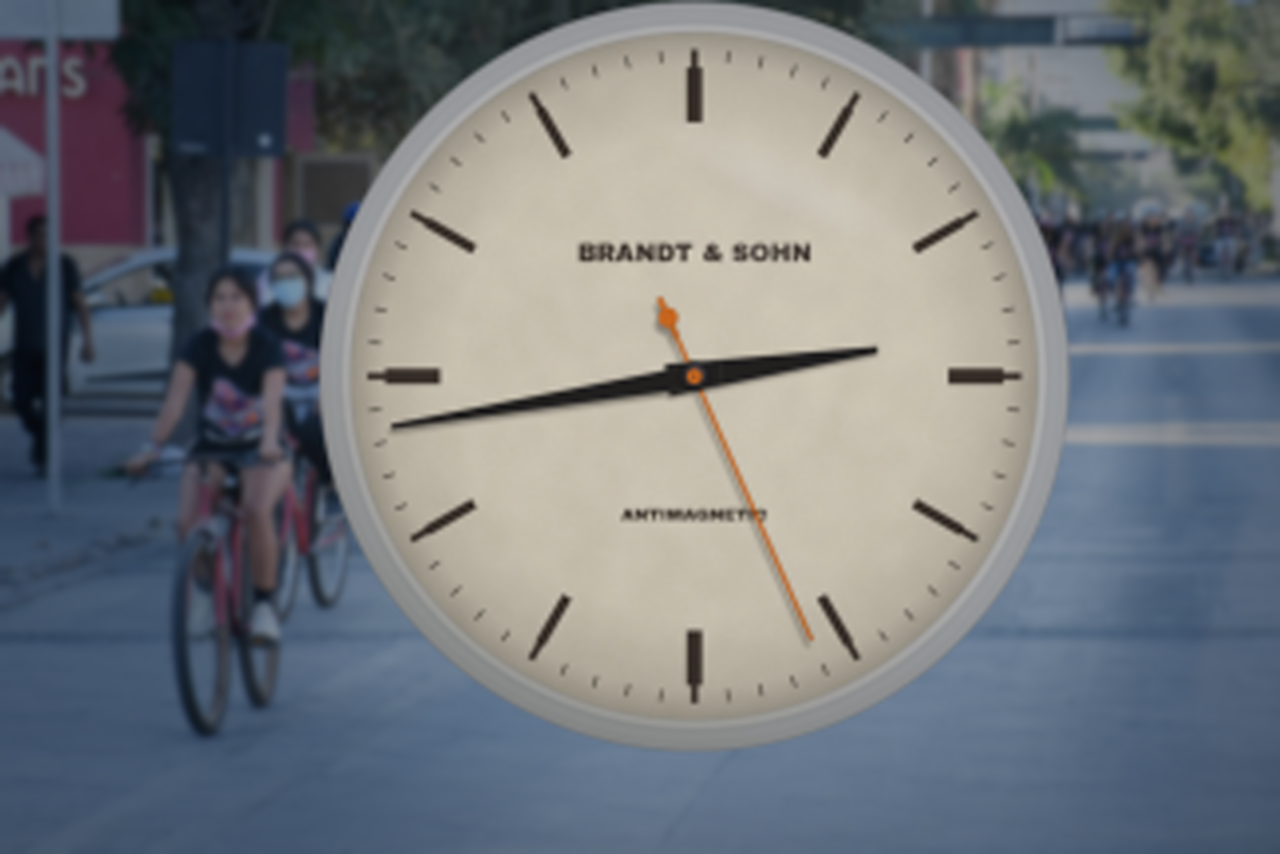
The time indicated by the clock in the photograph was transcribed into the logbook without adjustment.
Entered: 2:43:26
